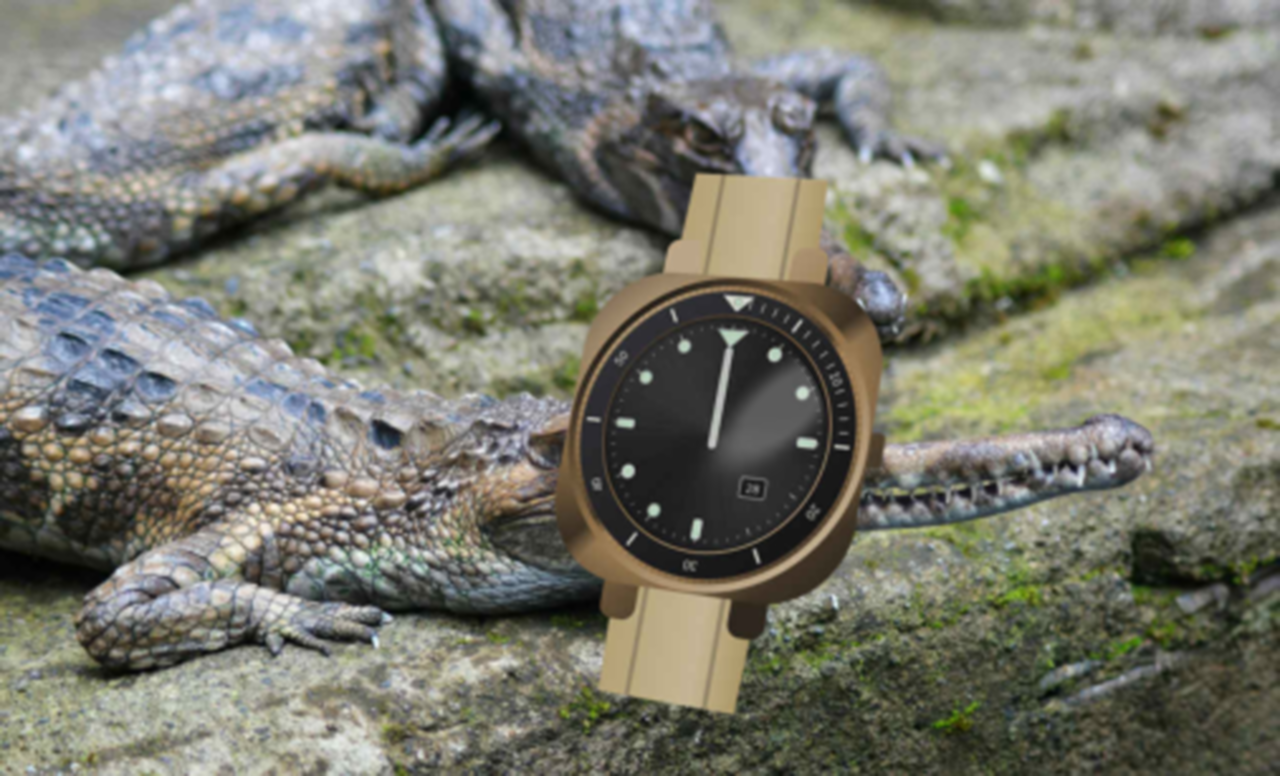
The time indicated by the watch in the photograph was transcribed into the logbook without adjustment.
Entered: 12:00
